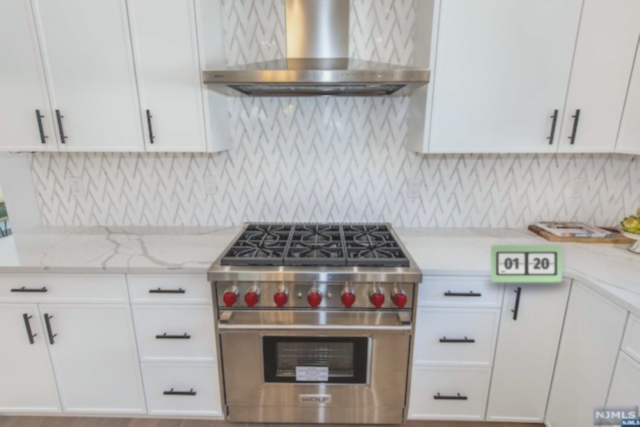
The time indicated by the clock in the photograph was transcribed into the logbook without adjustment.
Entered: 1:20
